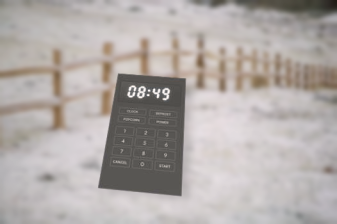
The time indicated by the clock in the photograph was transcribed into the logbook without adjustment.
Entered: 8:49
